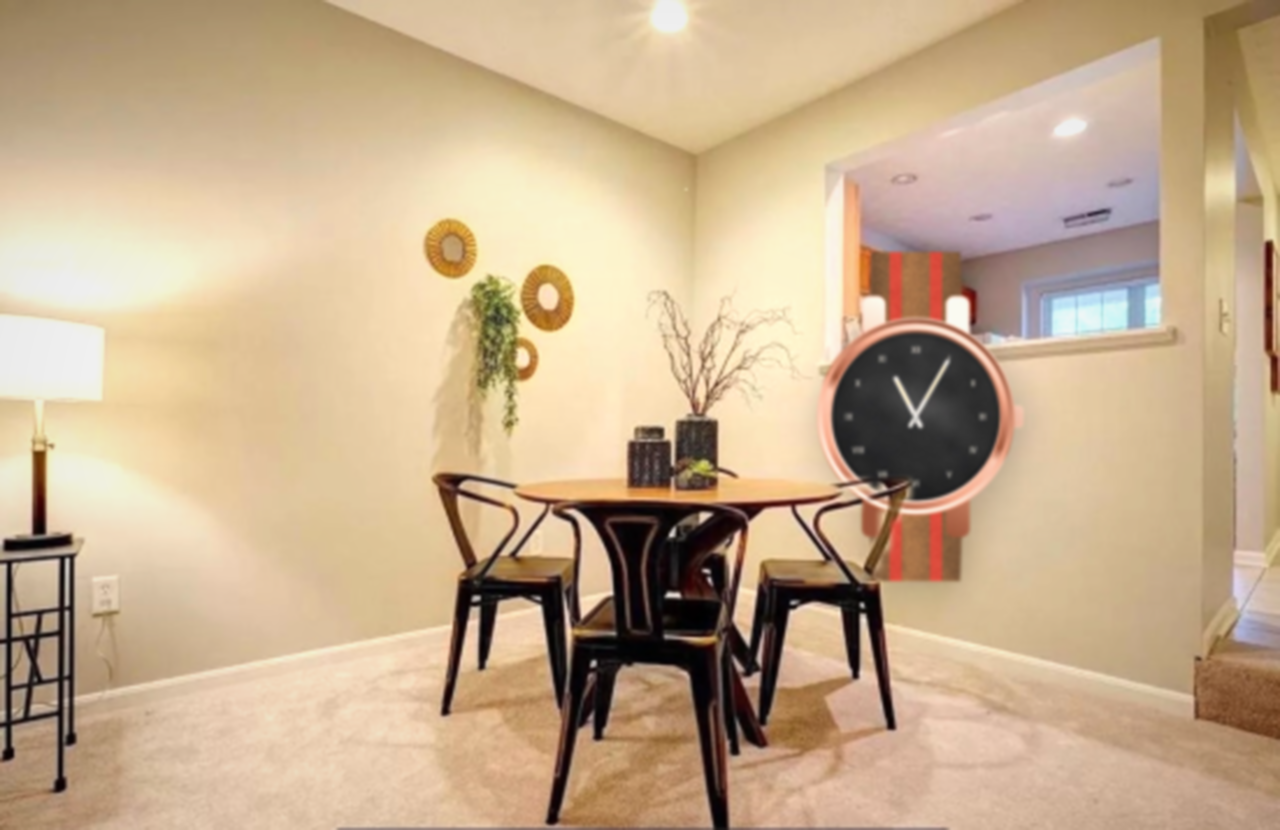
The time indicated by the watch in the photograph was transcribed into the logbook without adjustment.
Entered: 11:05
